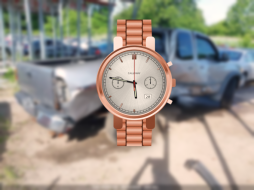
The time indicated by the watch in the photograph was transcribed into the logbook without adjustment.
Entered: 5:47
